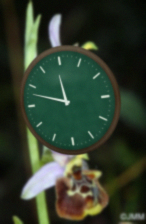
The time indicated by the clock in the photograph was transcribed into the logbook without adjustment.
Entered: 11:48
